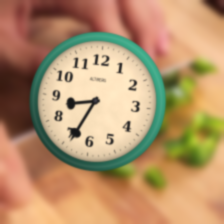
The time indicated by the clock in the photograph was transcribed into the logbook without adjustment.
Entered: 8:34
